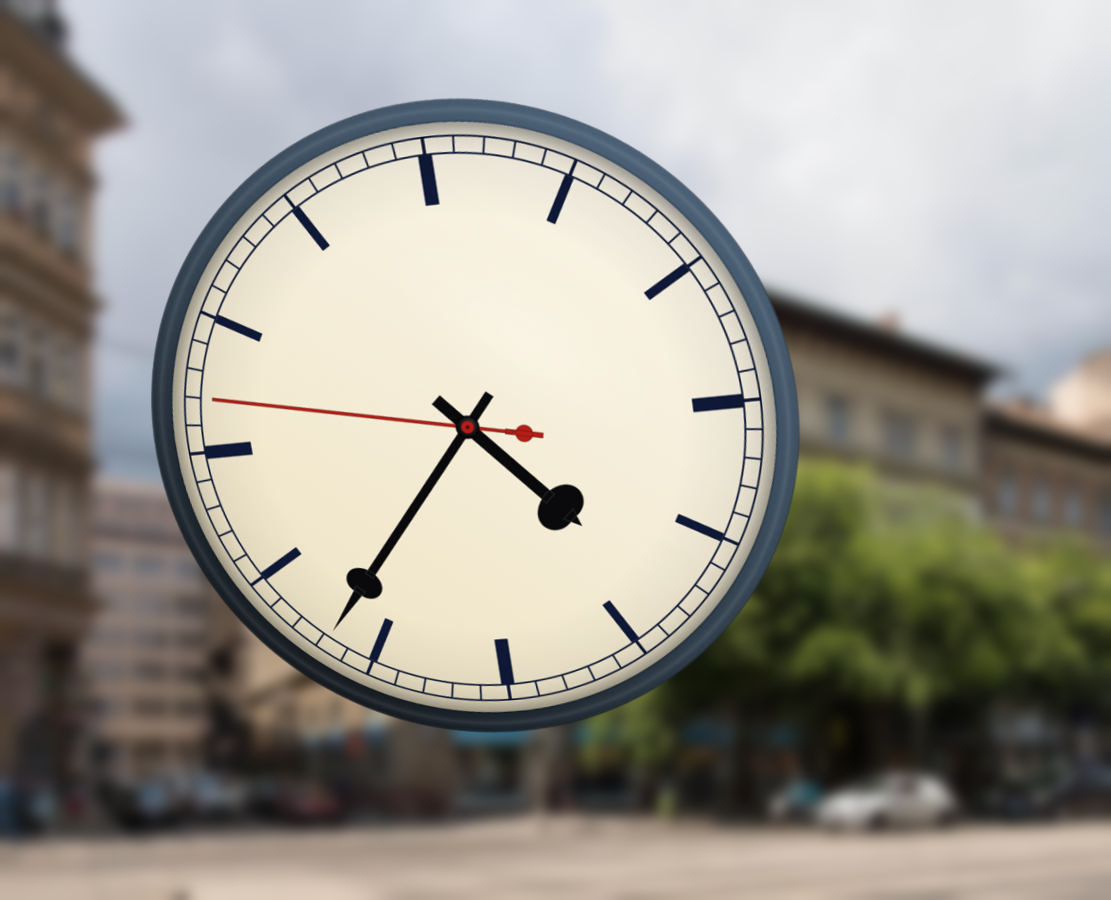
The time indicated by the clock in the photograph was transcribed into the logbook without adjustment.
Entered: 4:36:47
